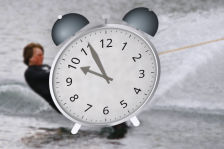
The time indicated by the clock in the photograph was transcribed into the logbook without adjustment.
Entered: 9:56
